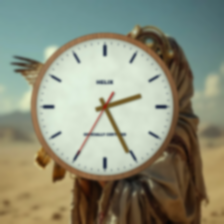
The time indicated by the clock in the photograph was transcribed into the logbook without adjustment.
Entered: 2:25:35
